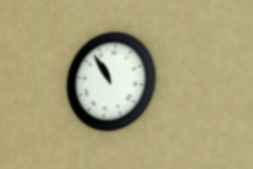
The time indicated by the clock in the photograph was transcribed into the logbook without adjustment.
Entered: 10:53
